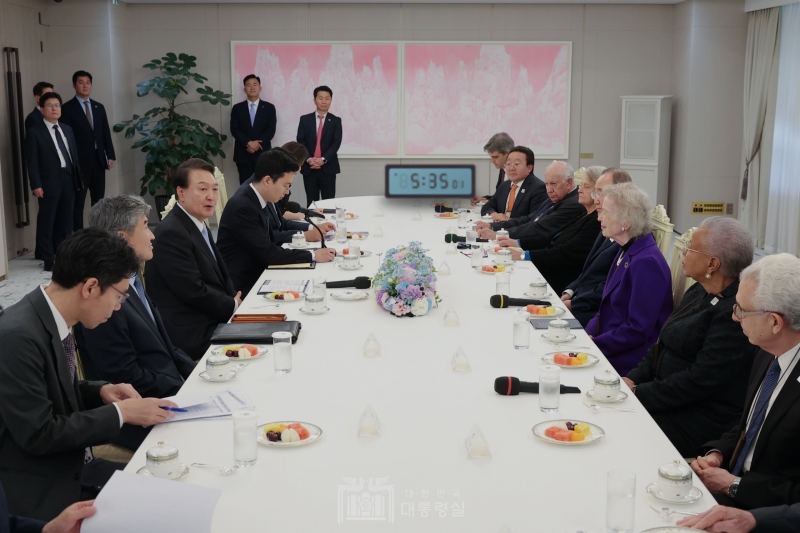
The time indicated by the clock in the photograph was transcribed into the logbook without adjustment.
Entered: 5:35
